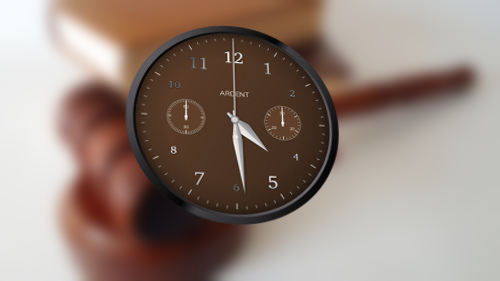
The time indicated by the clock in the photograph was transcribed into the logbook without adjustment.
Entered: 4:29
